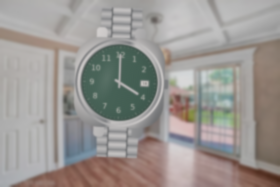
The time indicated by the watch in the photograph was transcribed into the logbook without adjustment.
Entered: 4:00
